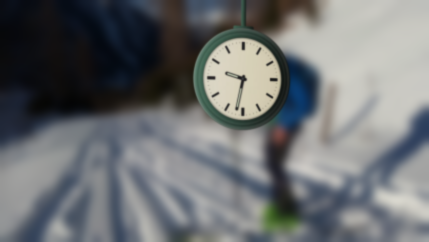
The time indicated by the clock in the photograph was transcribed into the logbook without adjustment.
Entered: 9:32
